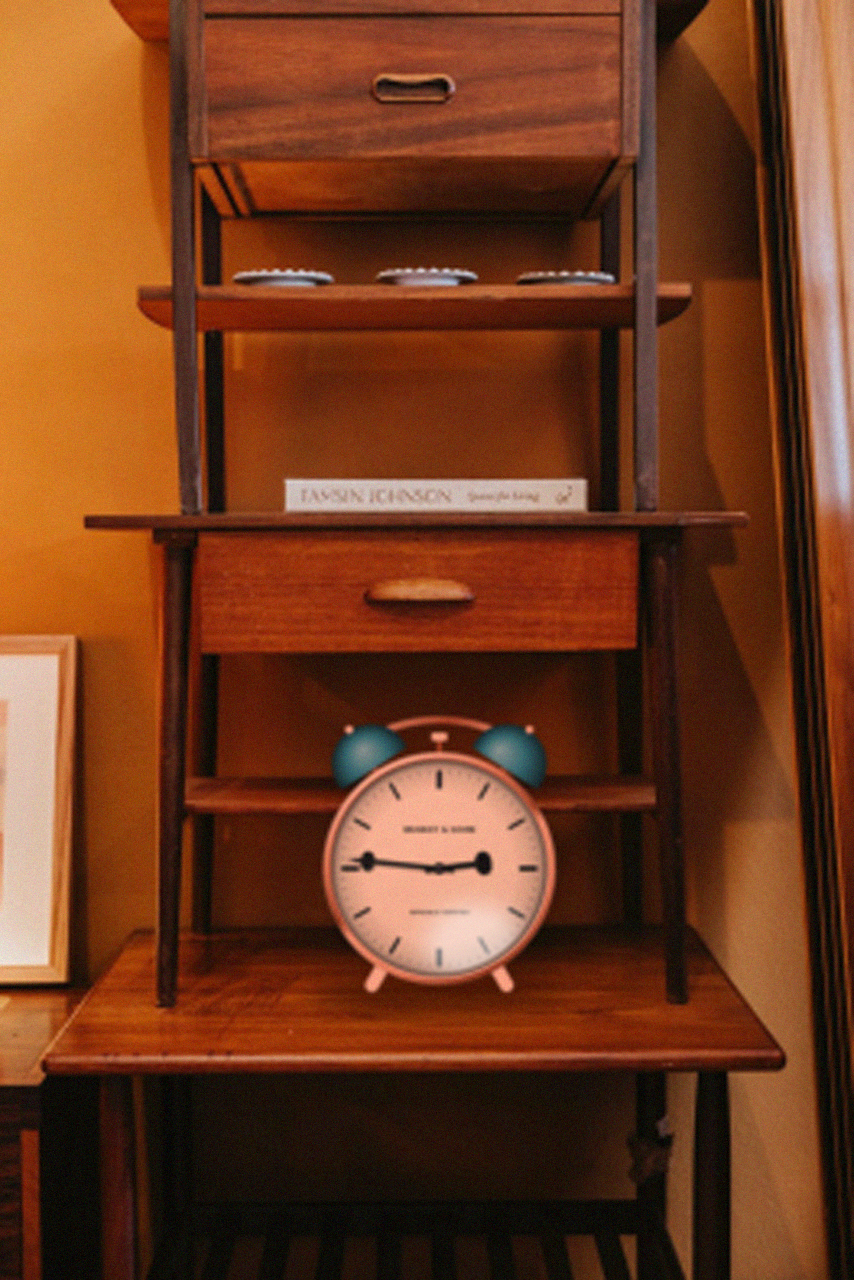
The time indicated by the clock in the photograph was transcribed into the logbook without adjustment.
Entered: 2:46
